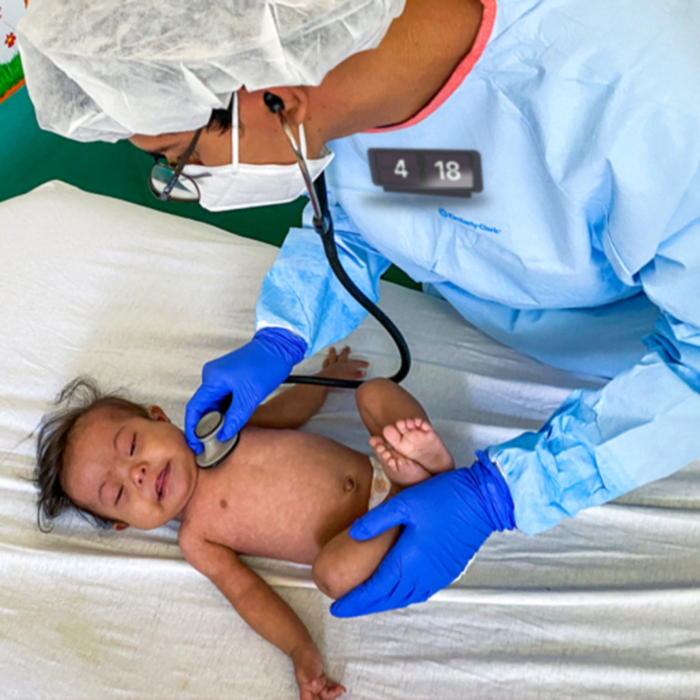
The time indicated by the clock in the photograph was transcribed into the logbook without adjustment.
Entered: 4:18
